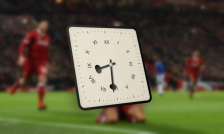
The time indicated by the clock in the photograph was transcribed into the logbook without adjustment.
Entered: 8:31
